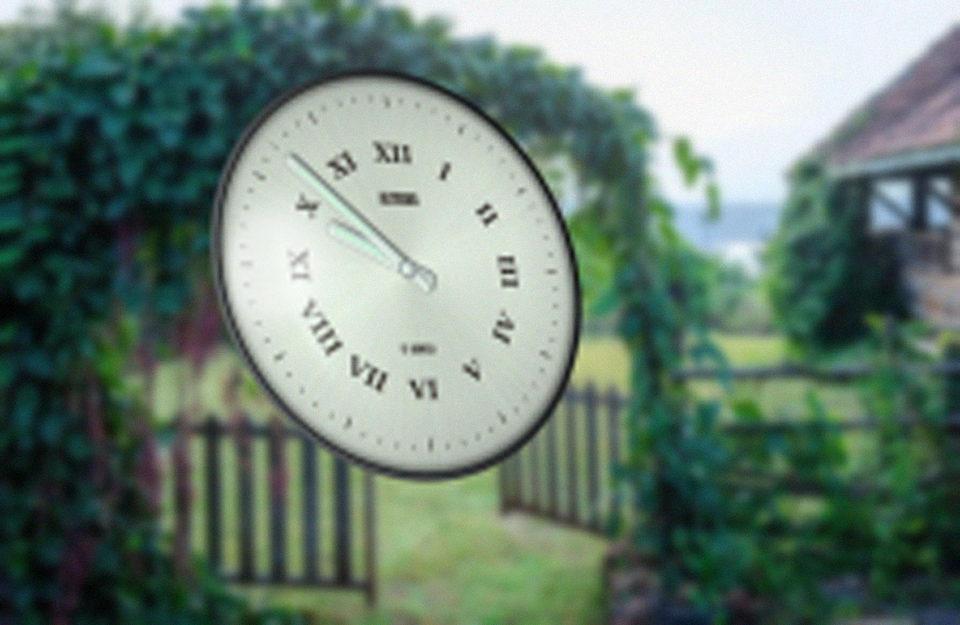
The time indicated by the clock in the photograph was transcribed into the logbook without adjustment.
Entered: 9:52
